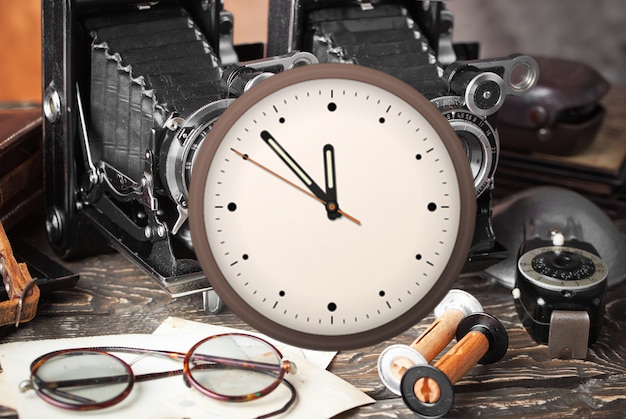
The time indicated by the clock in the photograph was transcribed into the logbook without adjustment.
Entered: 11:52:50
